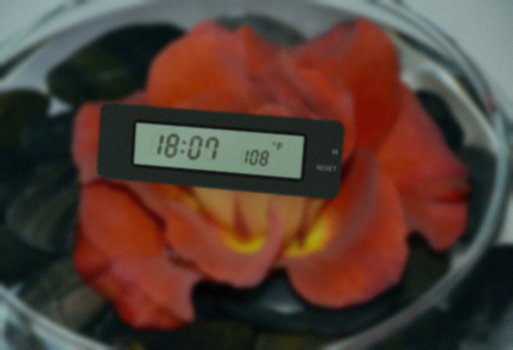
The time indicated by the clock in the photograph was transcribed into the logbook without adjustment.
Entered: 18:07
